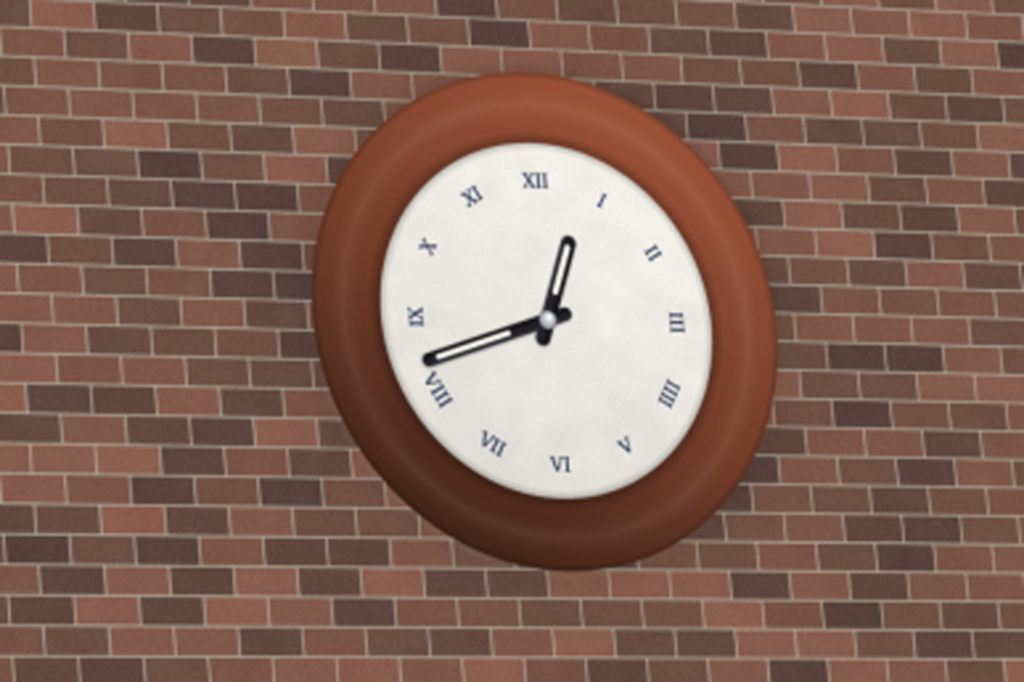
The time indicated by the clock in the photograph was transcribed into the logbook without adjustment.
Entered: 12:42
